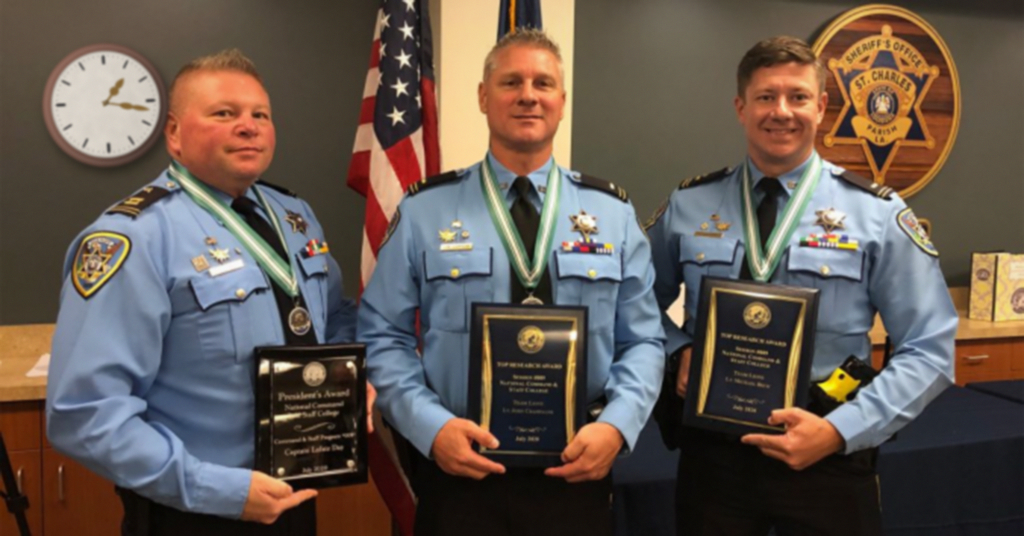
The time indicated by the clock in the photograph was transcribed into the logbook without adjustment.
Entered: 1:17
